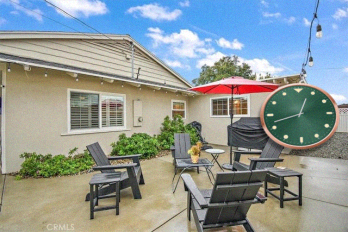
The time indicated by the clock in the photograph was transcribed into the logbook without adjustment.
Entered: 12:42
